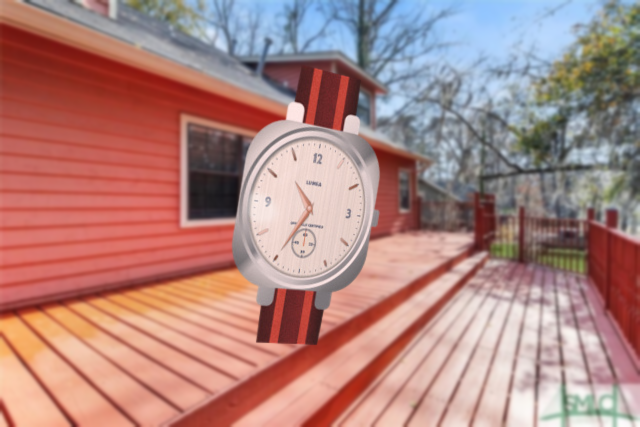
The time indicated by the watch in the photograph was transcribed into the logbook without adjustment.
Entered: 10:35
